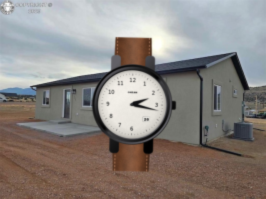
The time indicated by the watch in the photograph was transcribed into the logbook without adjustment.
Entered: 2:17
